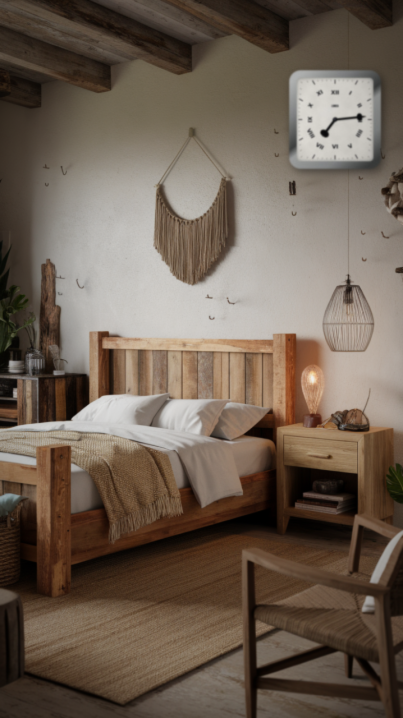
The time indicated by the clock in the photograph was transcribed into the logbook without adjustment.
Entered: 7:14
